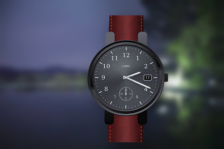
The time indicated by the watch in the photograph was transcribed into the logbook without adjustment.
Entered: 2:19
